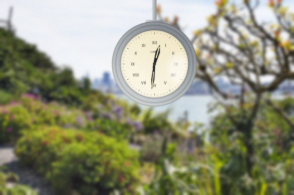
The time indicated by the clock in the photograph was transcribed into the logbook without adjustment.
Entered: 12:31
